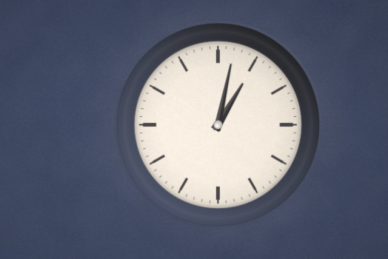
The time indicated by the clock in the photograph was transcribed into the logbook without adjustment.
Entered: 1:02
